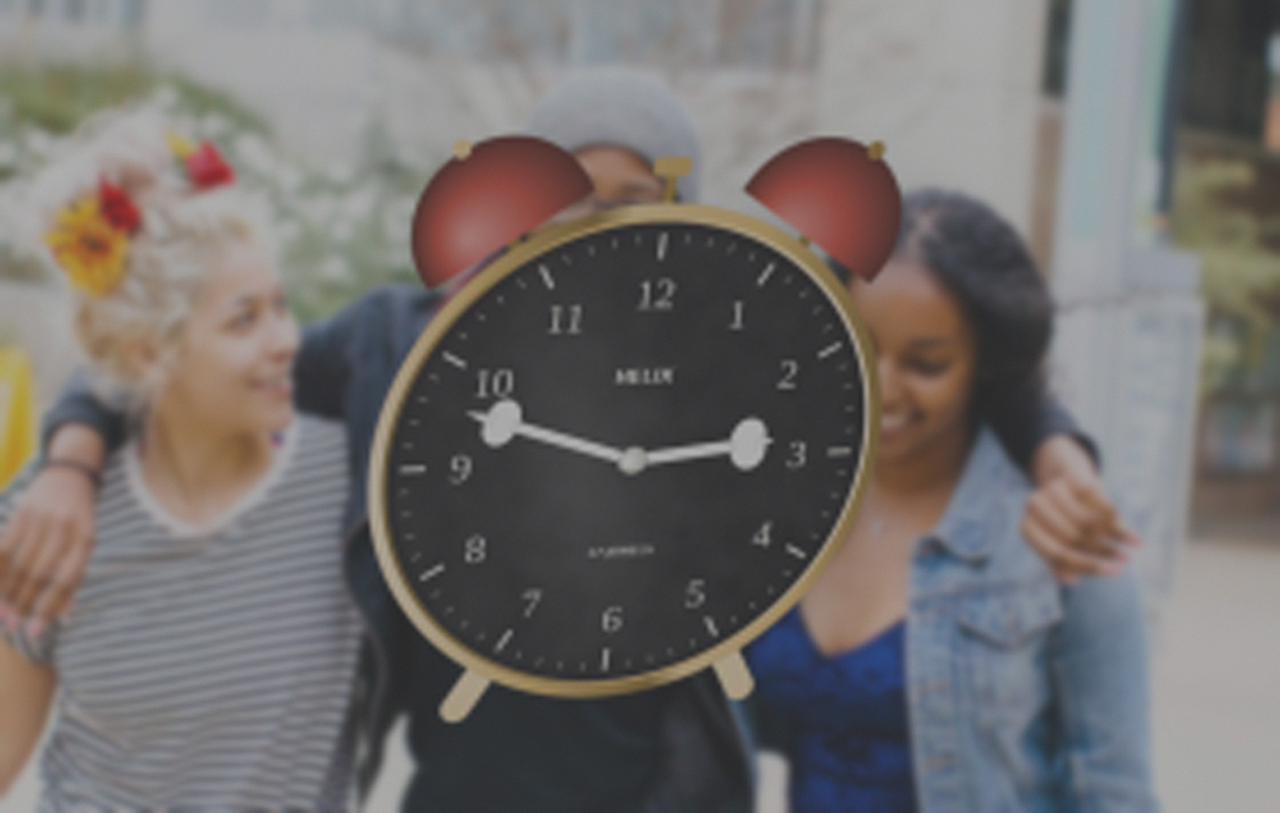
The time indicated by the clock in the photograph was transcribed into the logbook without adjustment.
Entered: 2:48
